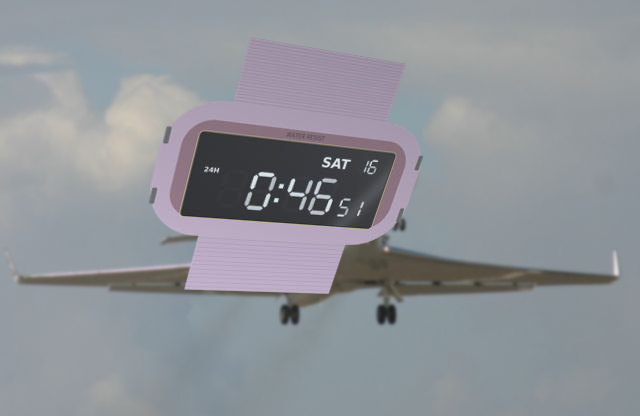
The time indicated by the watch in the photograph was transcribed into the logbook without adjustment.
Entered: 0:46:51
